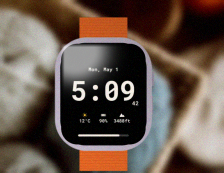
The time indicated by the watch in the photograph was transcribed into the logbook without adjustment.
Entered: 5:09
